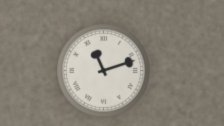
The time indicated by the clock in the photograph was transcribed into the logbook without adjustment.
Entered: 11:12
